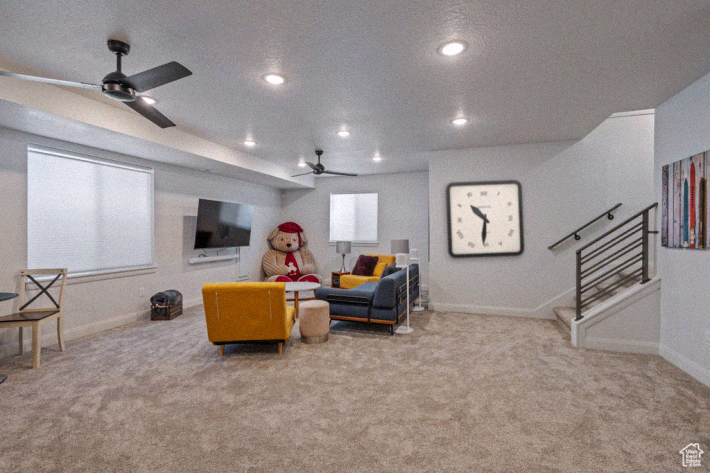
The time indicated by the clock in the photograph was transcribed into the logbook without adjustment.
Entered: 10:31
